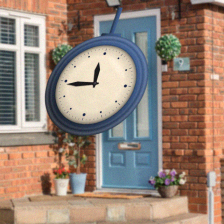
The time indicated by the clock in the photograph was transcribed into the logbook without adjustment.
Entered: 11:44
